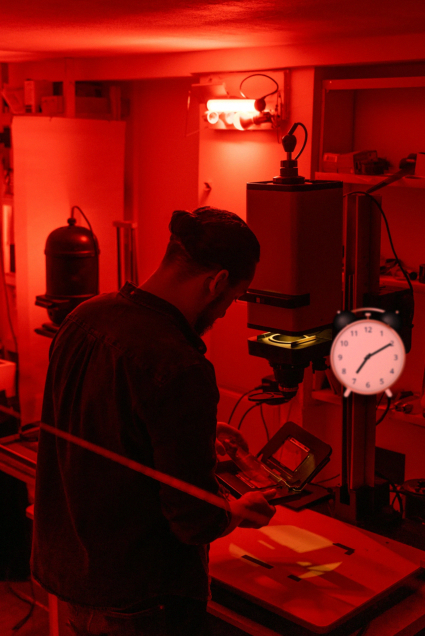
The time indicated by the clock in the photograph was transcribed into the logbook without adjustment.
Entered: 7:10
